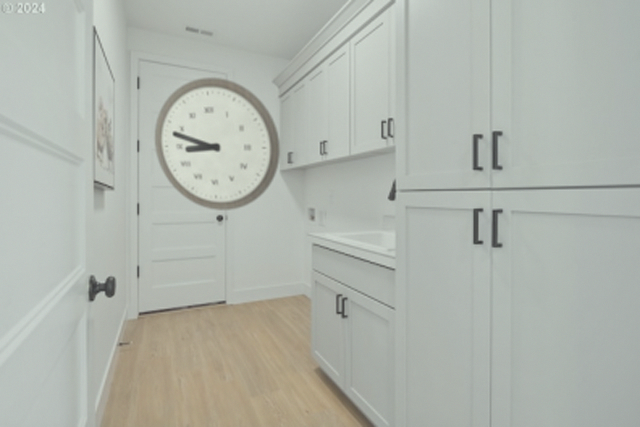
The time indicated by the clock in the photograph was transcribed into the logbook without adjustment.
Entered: 8:48
